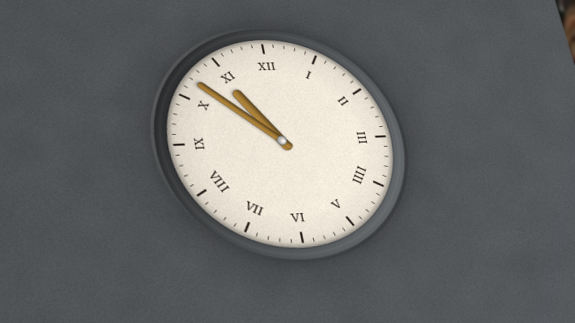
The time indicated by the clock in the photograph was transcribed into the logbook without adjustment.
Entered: 10:52
